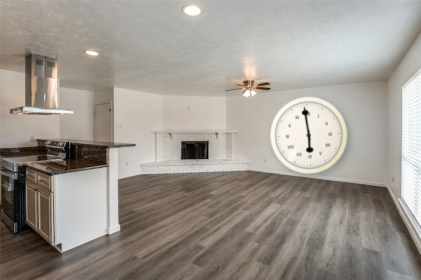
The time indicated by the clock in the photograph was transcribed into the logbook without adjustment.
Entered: 5:59
